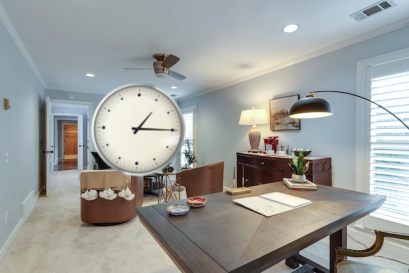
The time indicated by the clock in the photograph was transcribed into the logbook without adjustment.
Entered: 1:15
